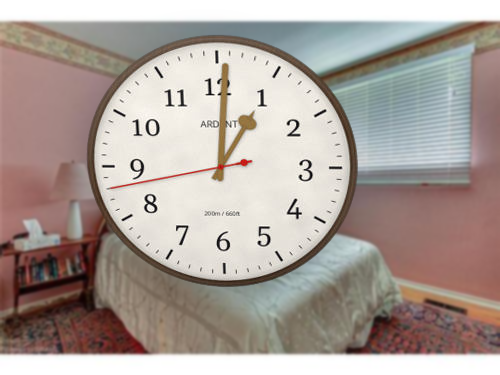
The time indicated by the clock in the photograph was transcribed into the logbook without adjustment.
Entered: 1:00:43
